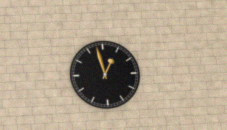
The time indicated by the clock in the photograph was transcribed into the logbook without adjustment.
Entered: 12:58
